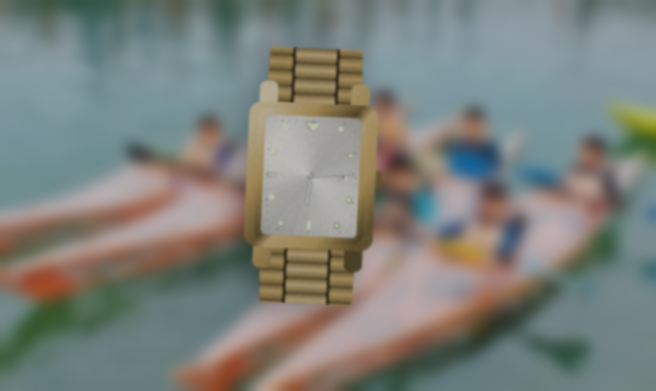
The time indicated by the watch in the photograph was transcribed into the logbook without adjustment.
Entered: 6:14
